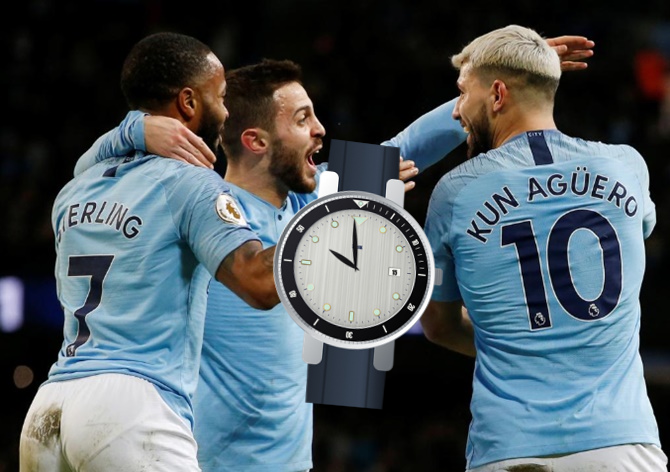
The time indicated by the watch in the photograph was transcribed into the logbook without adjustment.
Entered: 9:59
